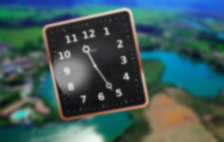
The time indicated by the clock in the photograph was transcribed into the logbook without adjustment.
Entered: 11:26
